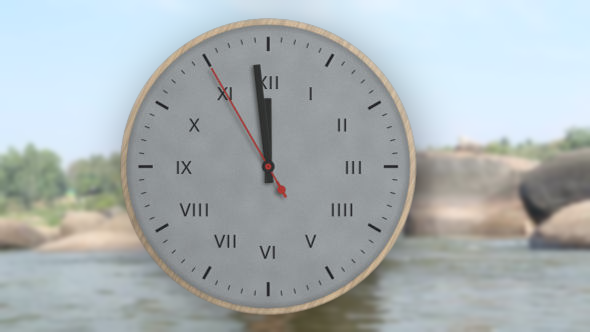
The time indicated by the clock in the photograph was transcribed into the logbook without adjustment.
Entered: 11:58:55
